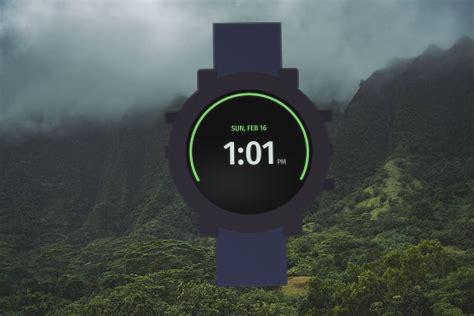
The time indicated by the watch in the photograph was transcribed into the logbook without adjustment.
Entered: 1:01
